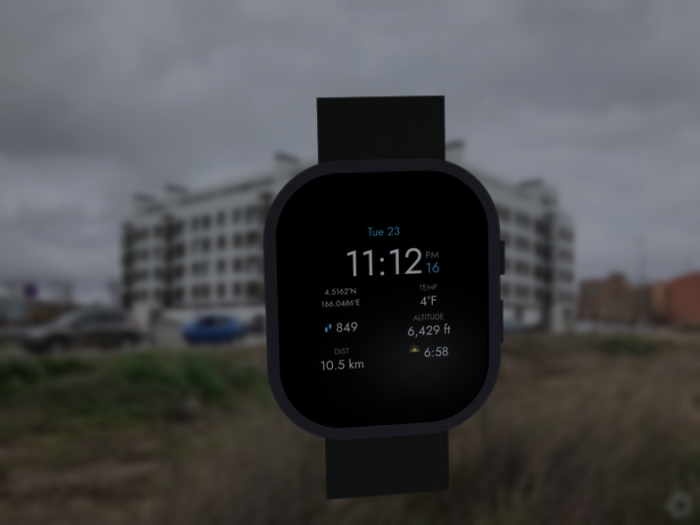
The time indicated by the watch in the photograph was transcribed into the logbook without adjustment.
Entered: 11:12:16
